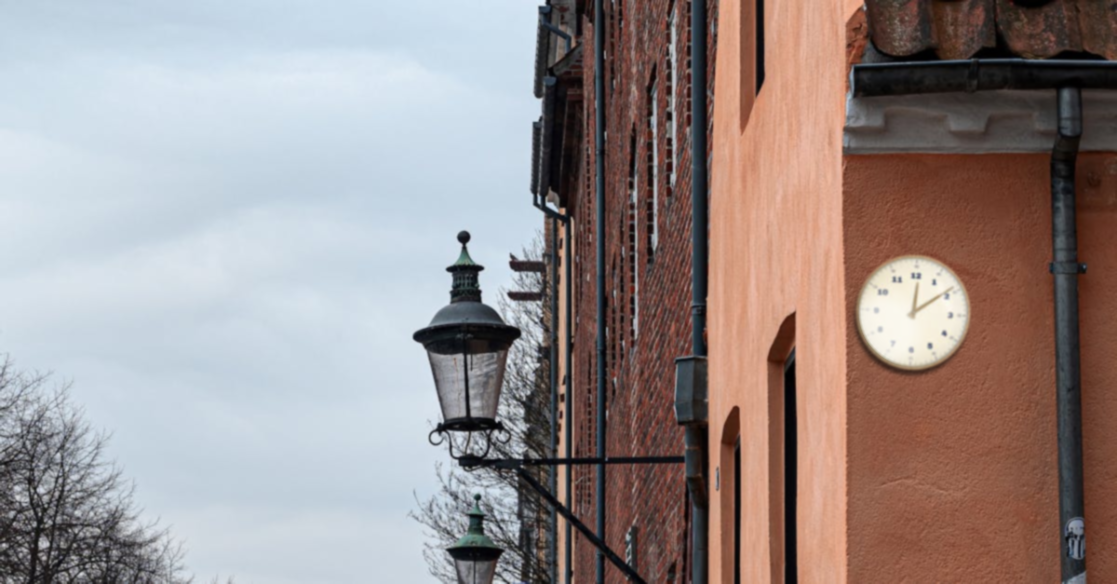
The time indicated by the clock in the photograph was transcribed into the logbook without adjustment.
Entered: 12:09
